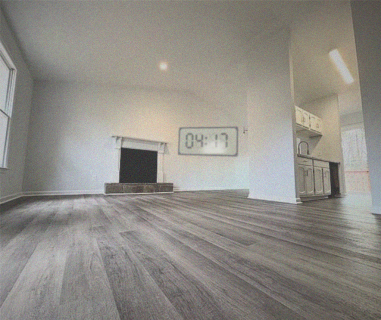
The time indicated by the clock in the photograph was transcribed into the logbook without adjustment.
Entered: 4:17
